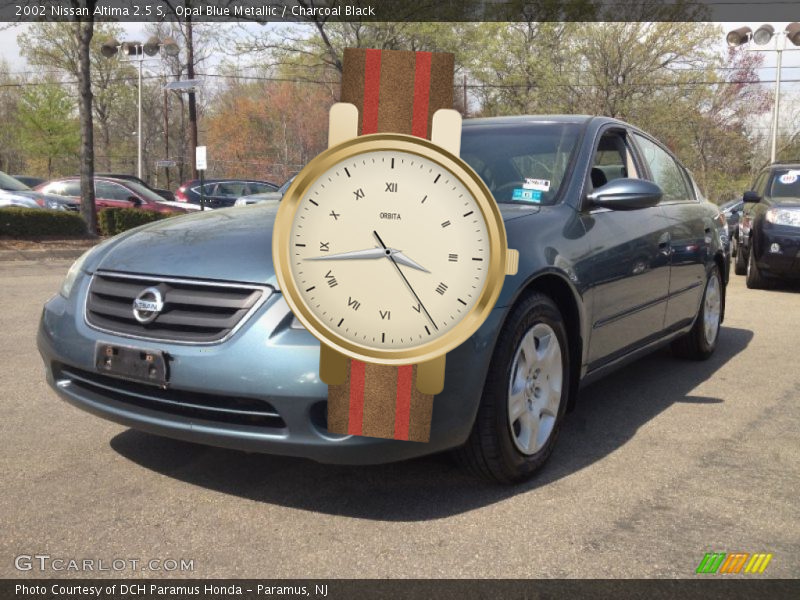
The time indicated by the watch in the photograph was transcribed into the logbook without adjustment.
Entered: 3:43:24
